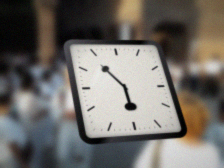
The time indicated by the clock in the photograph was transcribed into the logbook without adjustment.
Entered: 5:54
